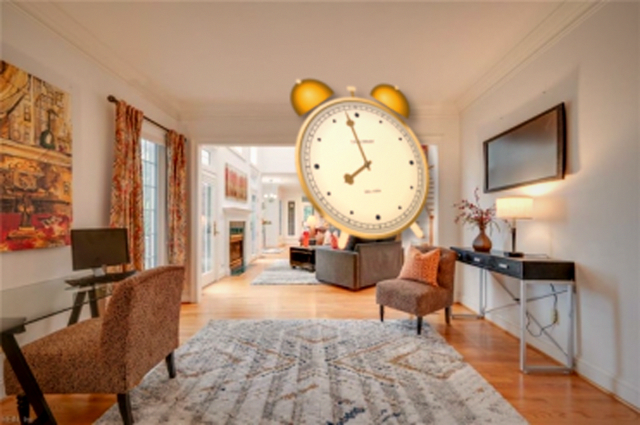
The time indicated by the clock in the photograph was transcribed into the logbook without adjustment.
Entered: 7:58
